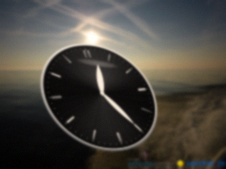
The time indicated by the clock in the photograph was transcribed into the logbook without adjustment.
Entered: 12:25
